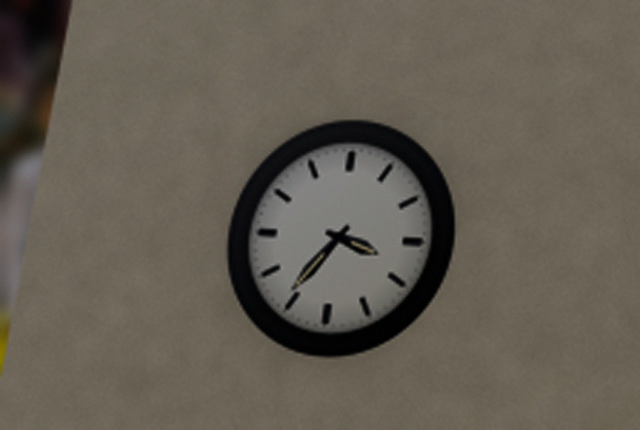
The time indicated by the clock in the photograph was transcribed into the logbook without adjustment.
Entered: 3:36
